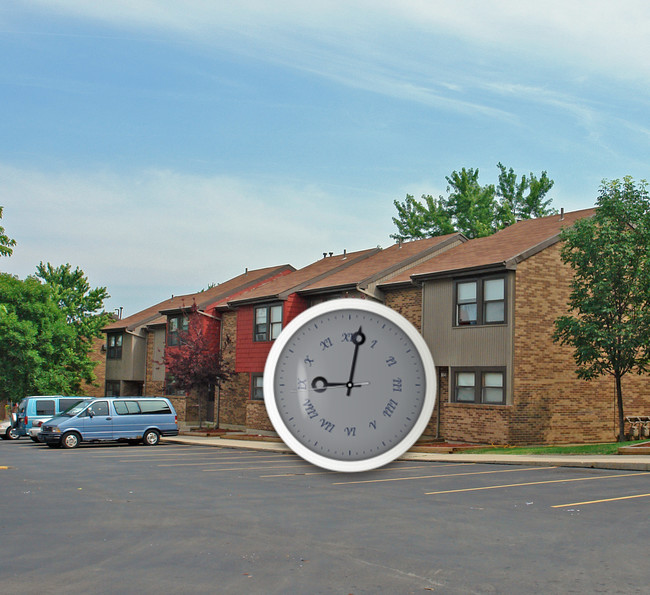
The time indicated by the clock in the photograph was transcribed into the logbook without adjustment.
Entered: 9:01:44
